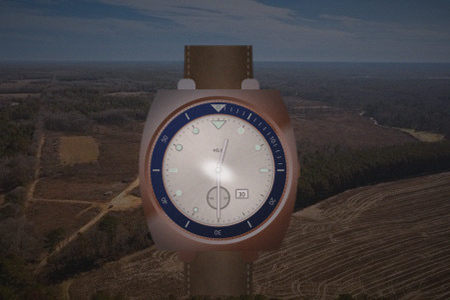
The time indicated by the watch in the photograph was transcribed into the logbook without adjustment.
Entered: 12:30
